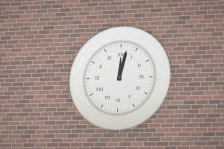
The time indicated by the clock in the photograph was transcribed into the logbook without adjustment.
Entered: 12:02
